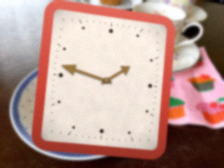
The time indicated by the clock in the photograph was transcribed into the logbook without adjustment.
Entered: 1:47
